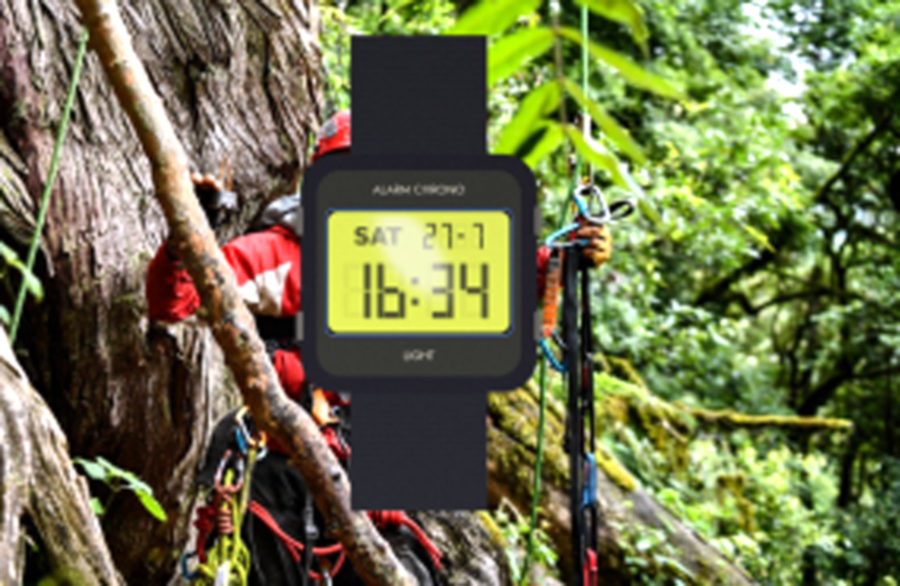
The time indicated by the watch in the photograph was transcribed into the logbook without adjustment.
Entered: 16:34
